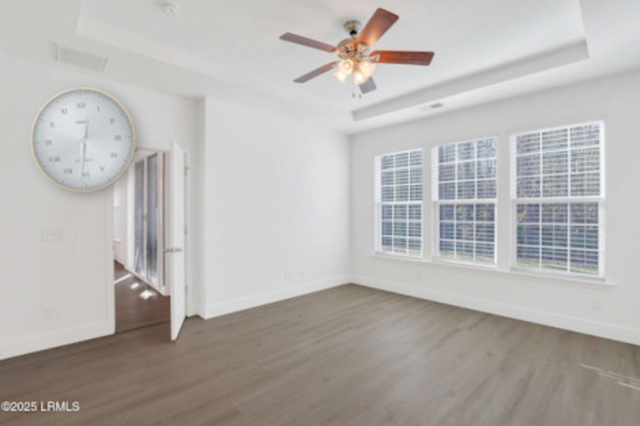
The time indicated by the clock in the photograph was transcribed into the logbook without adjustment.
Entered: 12:31
